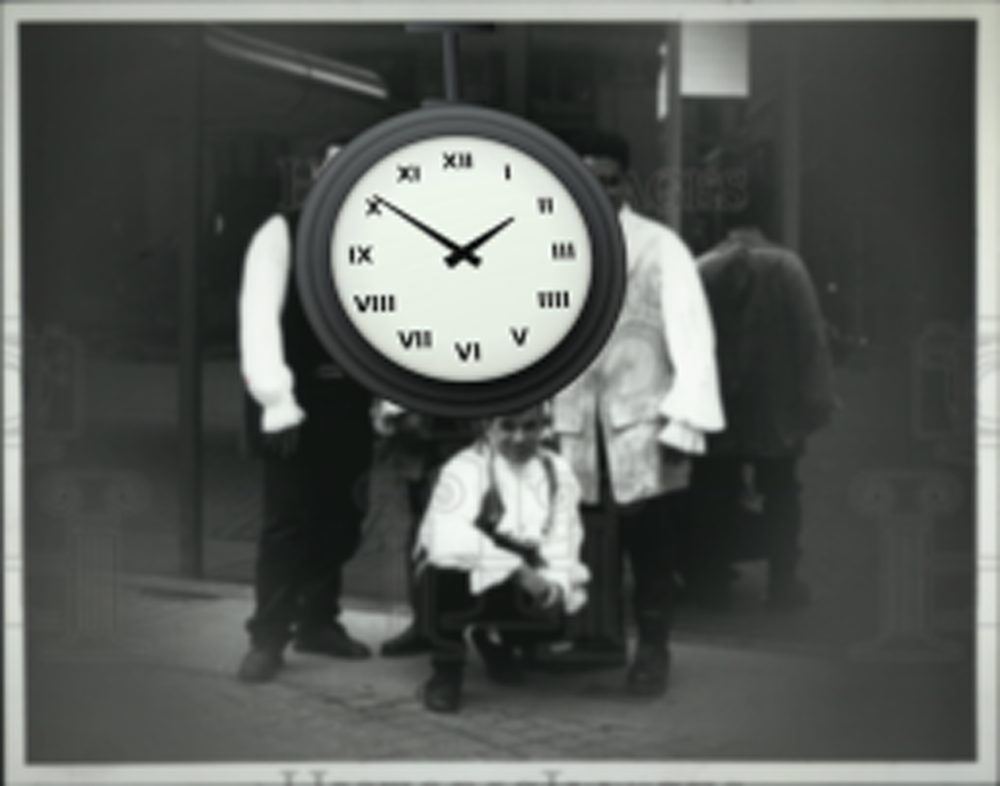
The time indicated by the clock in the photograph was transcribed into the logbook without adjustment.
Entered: 1:51
